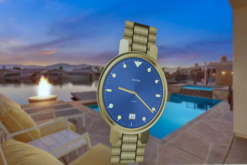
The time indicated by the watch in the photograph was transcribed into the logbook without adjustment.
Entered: 9:21
